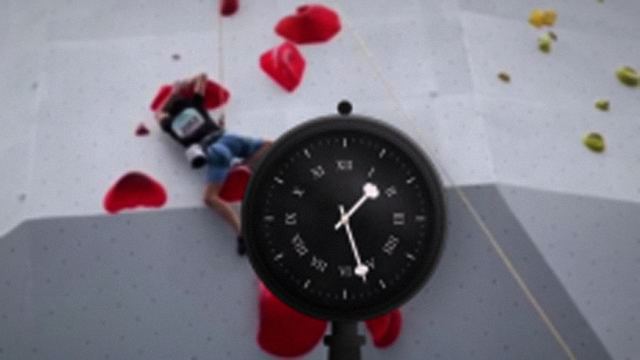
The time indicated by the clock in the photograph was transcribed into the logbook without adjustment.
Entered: 1:27
